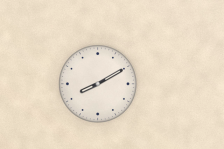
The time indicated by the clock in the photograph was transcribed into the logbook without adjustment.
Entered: 8:10
